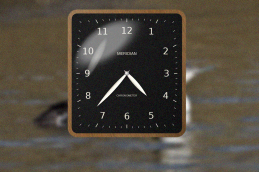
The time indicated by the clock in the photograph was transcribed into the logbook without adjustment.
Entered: 4:37
